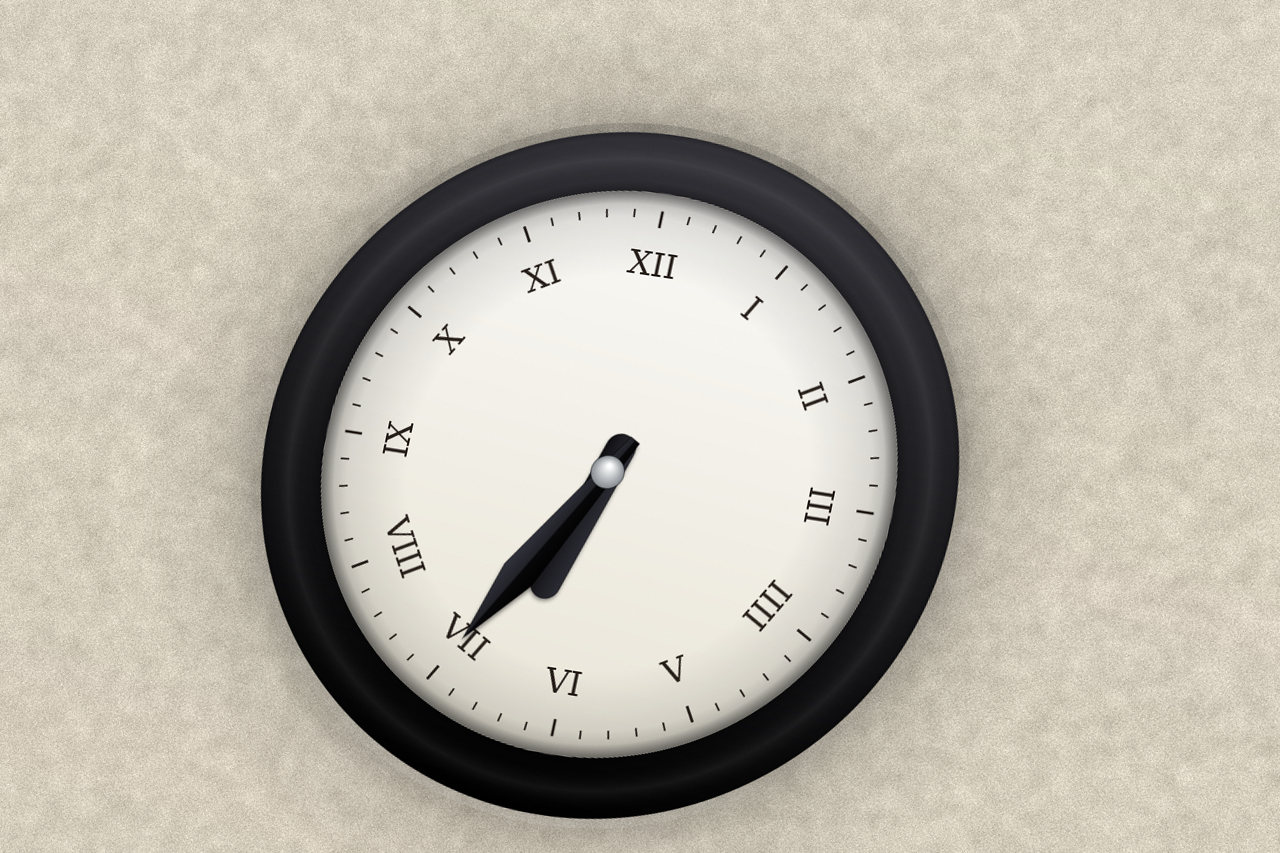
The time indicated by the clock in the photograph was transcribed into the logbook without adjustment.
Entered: 6:35
